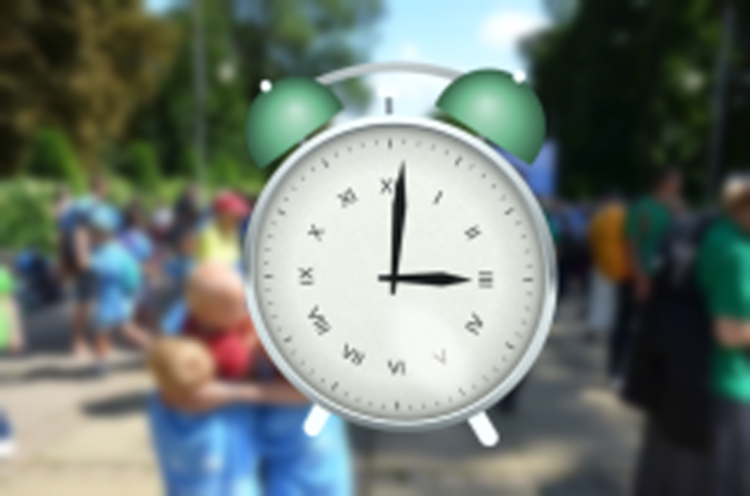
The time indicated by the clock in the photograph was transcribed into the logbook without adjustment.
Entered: 3:01
